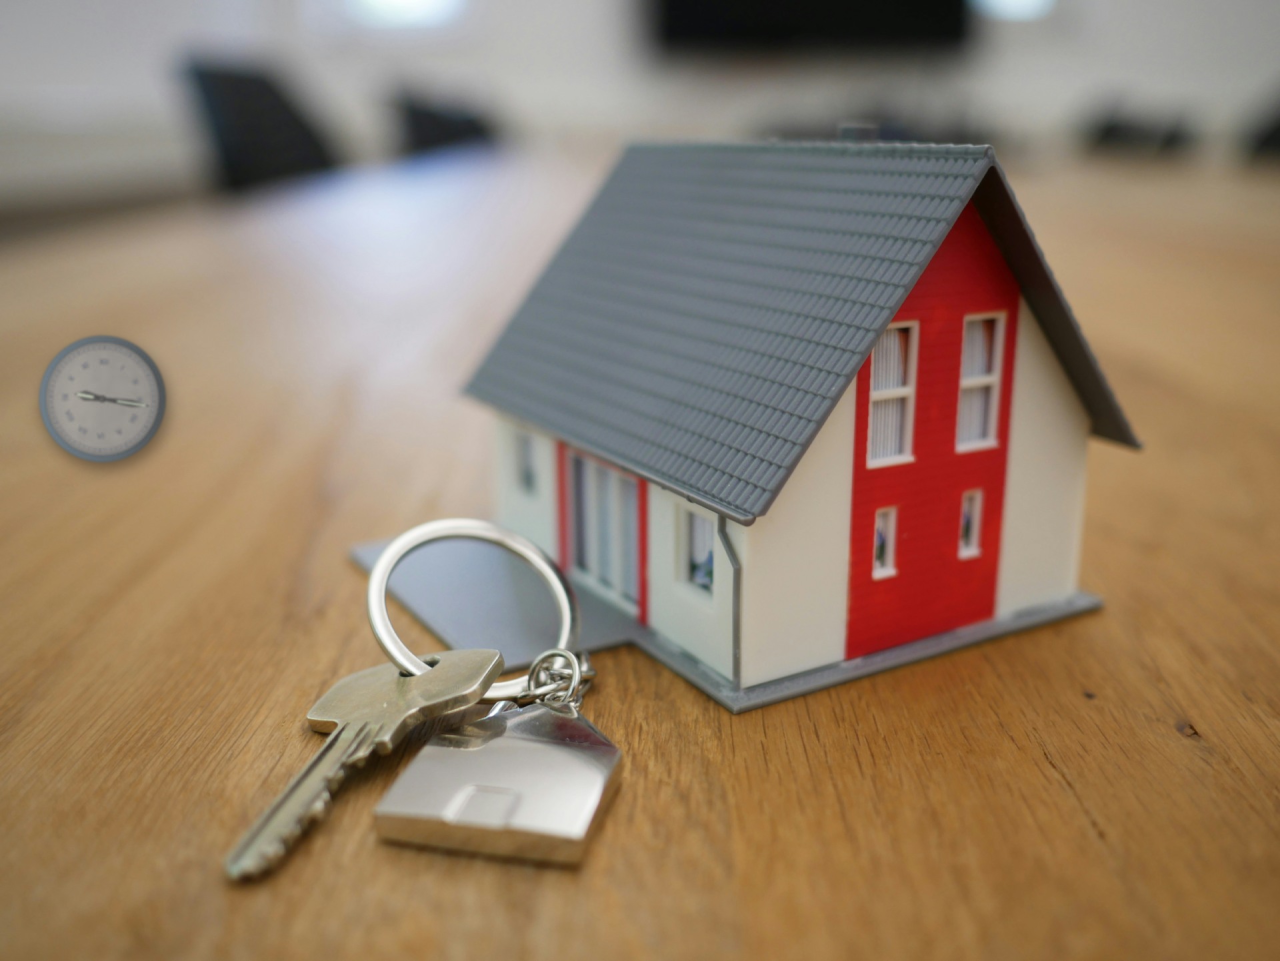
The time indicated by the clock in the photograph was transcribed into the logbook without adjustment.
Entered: 9:16
